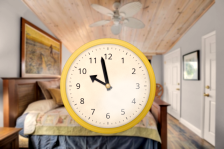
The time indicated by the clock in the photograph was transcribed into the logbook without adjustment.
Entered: 9:58
